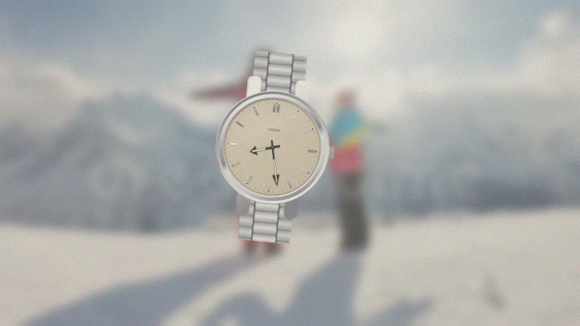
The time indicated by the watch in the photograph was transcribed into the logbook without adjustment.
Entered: 8:28
